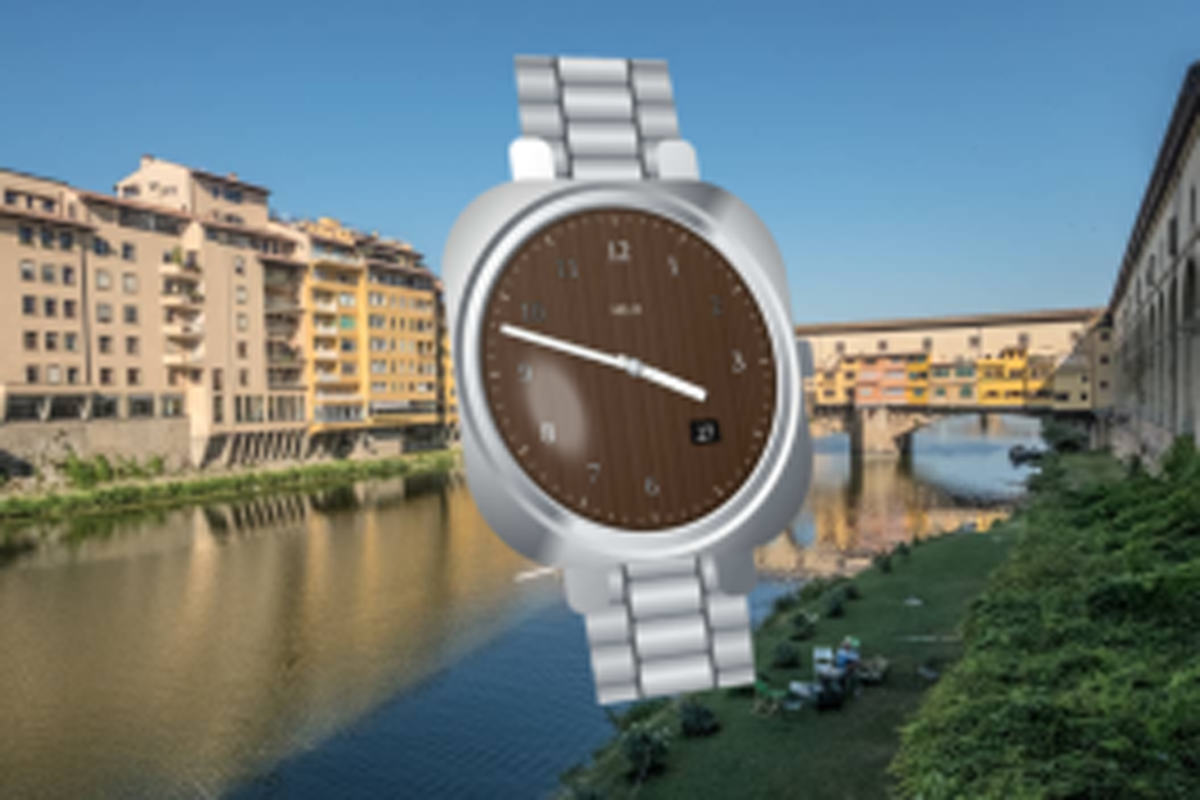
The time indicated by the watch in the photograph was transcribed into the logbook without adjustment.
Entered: 3:48
